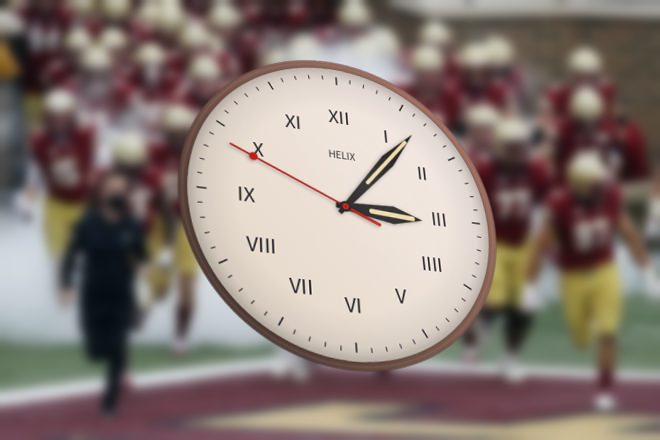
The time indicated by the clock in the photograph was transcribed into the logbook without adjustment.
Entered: 3:06:49
